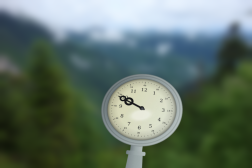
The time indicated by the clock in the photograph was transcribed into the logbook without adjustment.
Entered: 9:49
